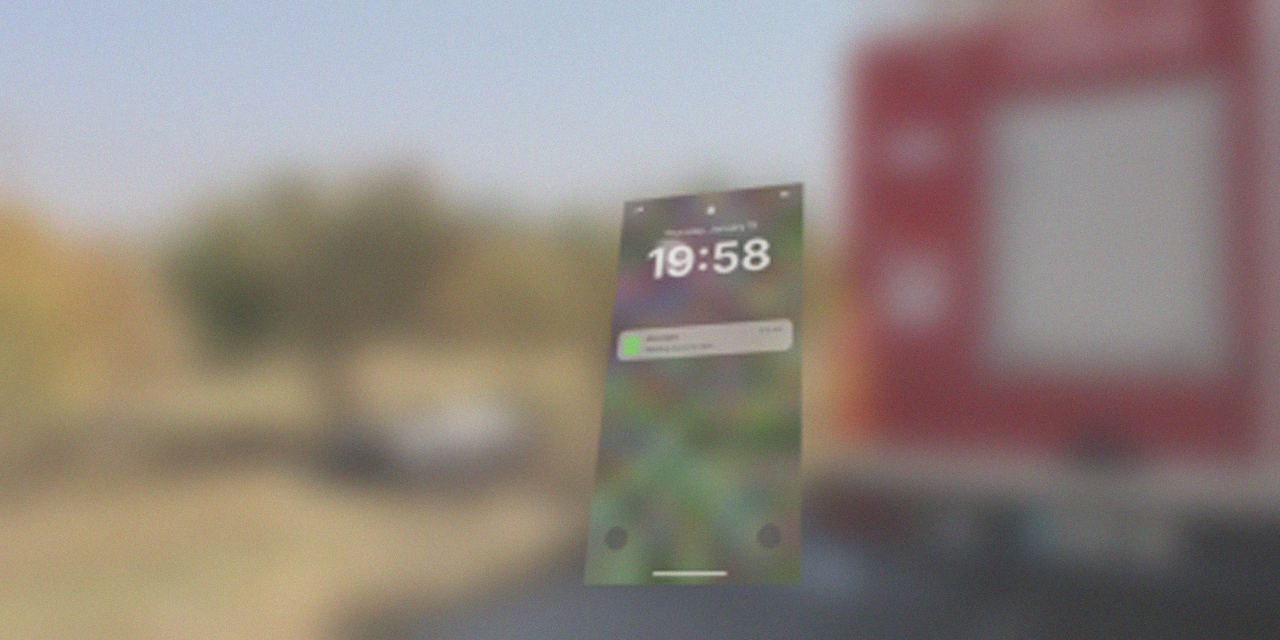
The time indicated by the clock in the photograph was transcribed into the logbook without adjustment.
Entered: 19:58
